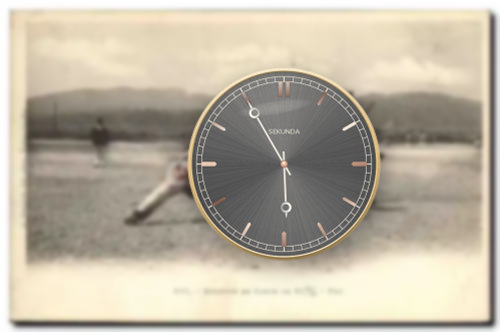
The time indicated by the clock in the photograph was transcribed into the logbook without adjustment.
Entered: 5:55
